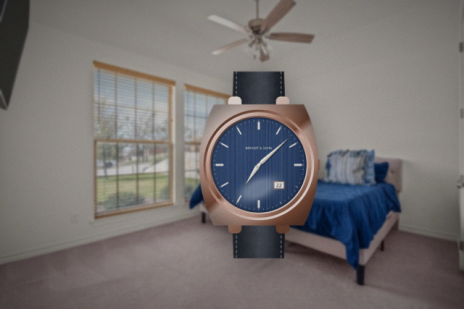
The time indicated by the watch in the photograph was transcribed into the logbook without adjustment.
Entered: 7:08
